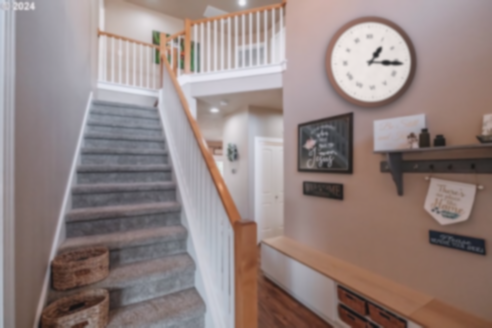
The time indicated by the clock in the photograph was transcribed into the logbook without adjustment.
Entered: 1:16
